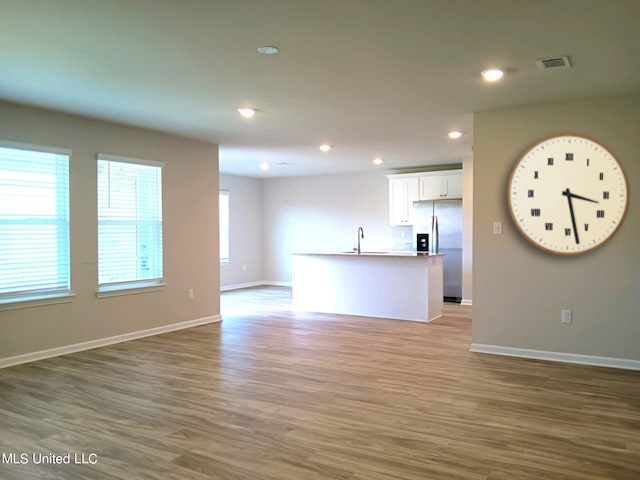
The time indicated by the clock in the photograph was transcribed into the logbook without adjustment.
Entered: 3:28
